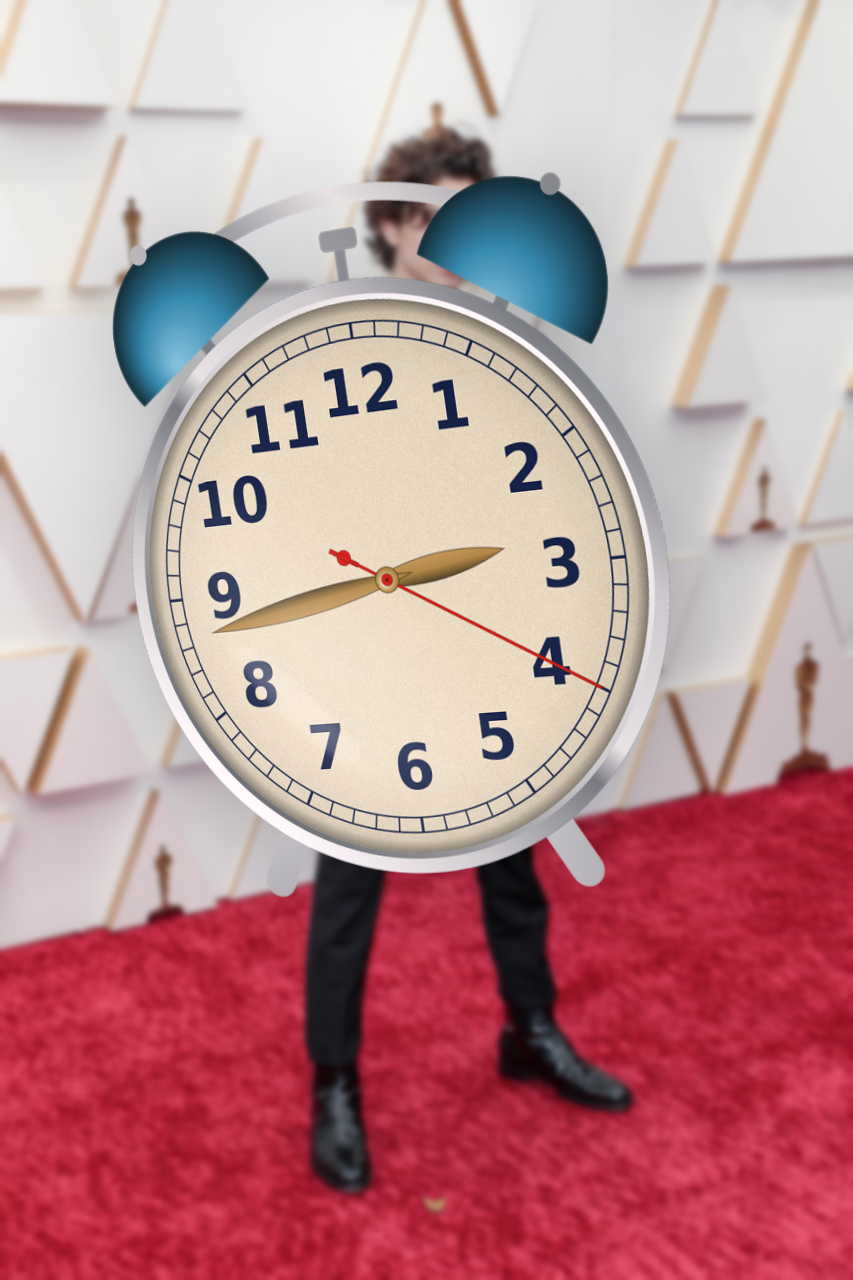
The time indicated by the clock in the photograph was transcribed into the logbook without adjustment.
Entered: 2:43:20
